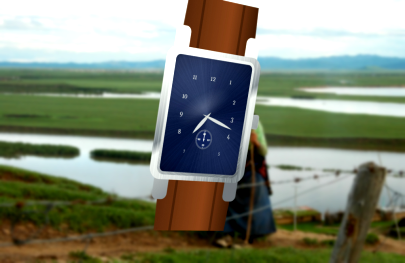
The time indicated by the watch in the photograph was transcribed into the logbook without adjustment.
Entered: 7:18
